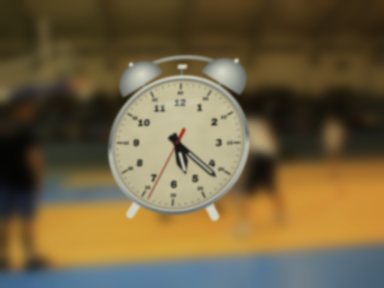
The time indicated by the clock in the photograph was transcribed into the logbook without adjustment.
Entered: 5:21:34
